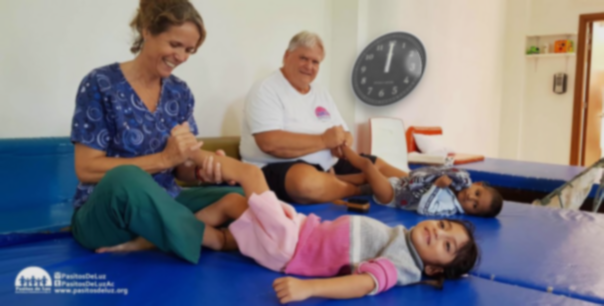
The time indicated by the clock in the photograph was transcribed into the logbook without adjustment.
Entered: 12:00
